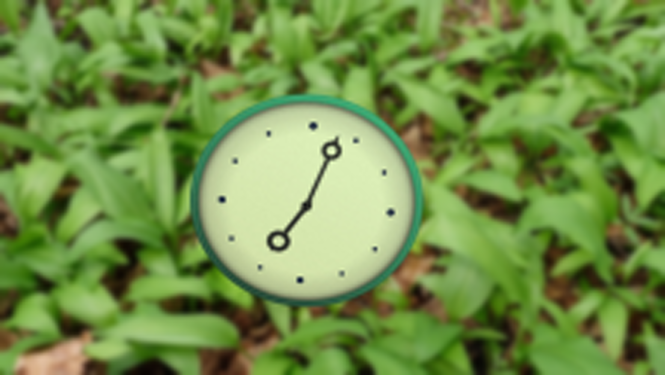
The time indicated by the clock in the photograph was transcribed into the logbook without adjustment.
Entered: 7:03
